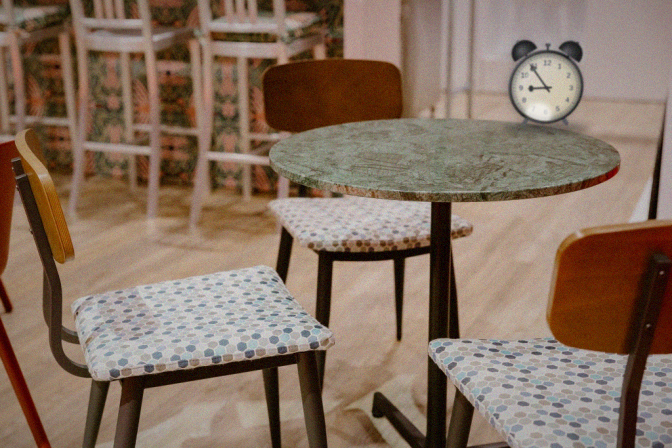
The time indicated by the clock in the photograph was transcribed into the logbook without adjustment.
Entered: 8:54
